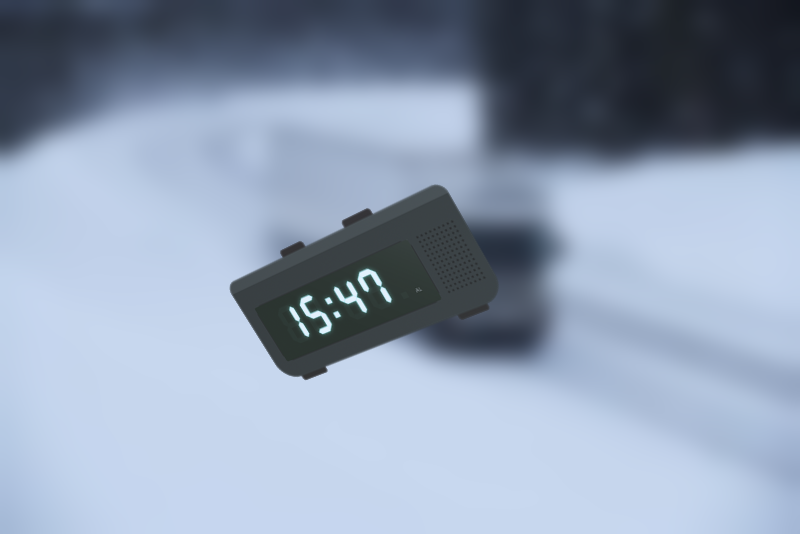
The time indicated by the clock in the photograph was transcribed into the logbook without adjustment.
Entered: 15:47
